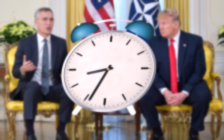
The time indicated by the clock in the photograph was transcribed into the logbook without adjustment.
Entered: 8:34
